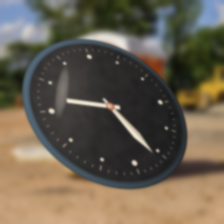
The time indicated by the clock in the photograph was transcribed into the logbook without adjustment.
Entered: 9:26
